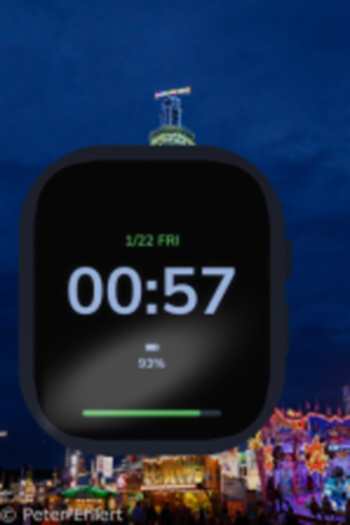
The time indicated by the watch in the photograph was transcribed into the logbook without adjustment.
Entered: 0:57
